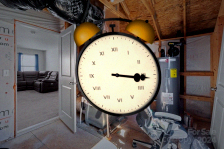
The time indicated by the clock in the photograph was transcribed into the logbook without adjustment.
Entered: 3:16
